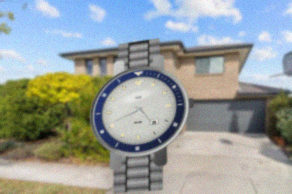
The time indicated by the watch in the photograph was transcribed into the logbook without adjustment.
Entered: 4:41
